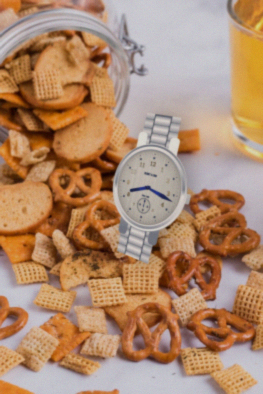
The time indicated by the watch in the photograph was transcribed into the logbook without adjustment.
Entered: 8:17
